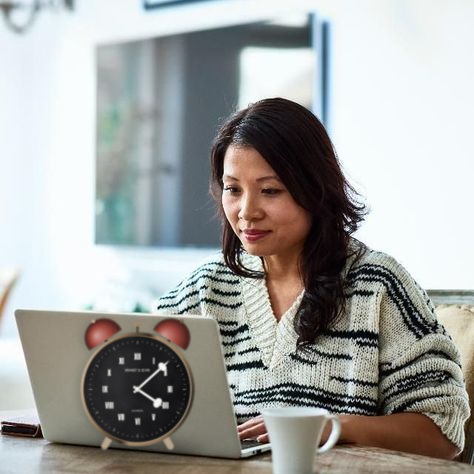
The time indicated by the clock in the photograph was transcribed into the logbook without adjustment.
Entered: 4:08
